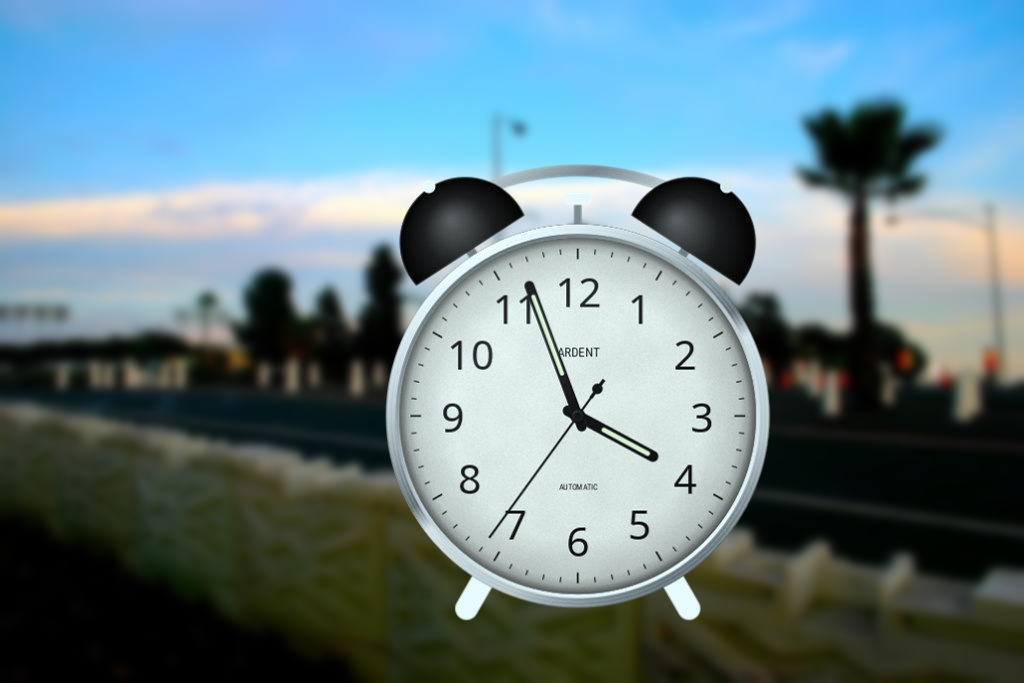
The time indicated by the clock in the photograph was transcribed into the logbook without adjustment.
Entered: 3:56:36
